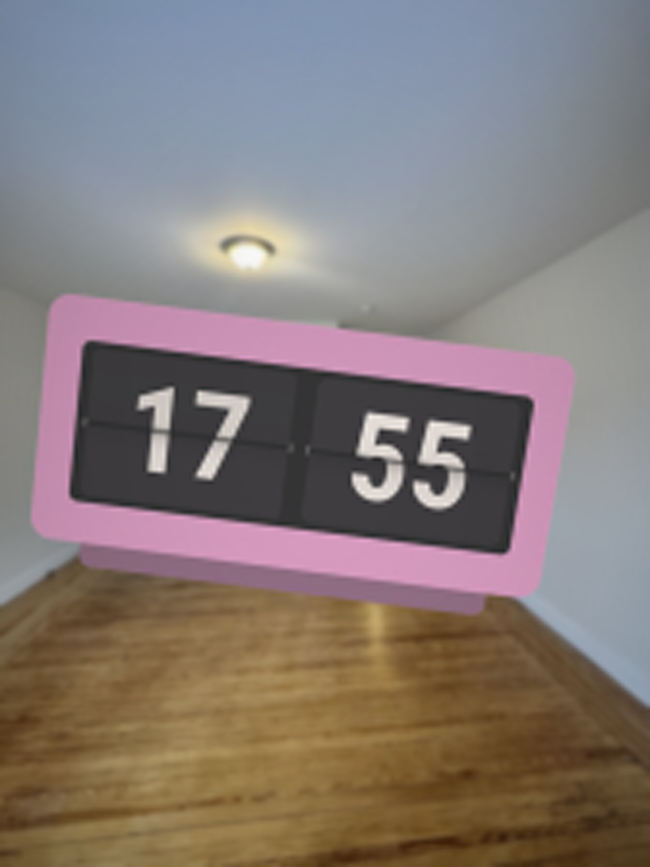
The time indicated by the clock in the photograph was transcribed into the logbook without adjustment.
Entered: 17:55
